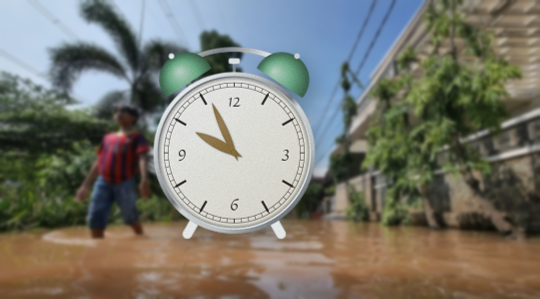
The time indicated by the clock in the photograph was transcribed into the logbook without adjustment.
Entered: 9:56
